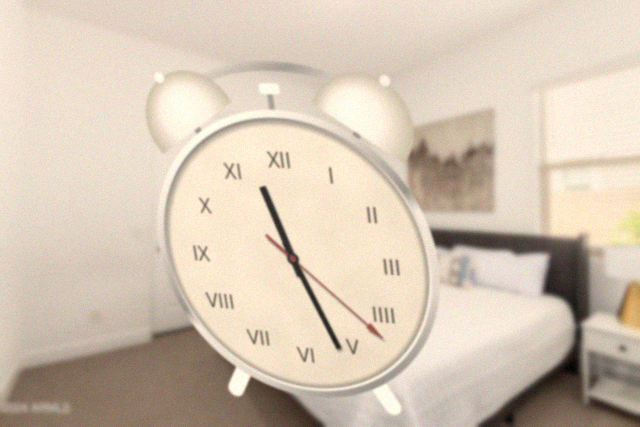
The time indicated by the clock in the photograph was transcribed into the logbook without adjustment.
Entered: 11:26:22
